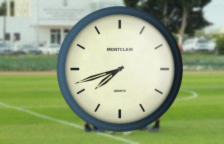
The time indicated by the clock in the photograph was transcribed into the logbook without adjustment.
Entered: 7:42
